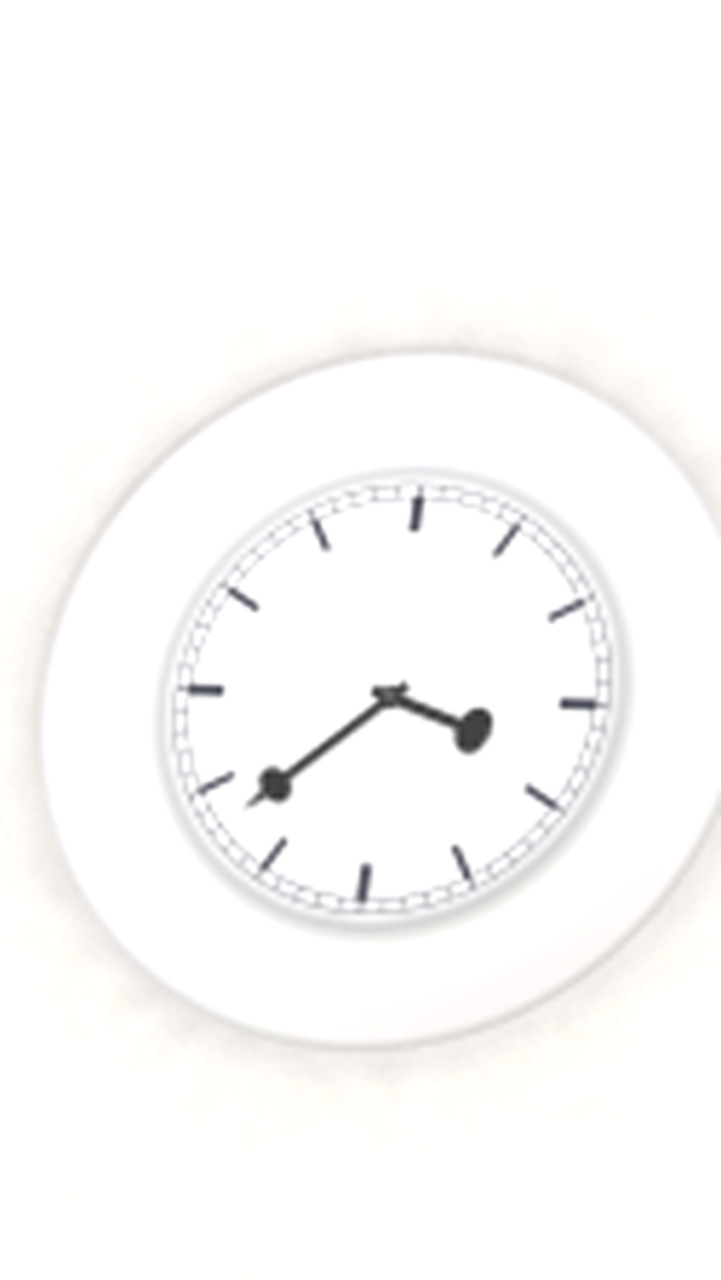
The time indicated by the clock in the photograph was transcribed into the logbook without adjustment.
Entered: 3:38
